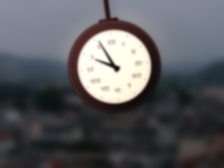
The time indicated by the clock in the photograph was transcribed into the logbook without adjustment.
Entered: 9:56
